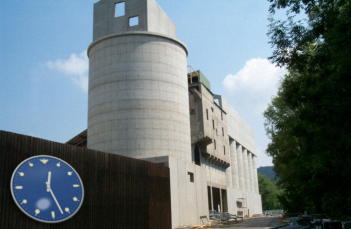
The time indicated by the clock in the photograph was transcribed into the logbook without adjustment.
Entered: 12:27
